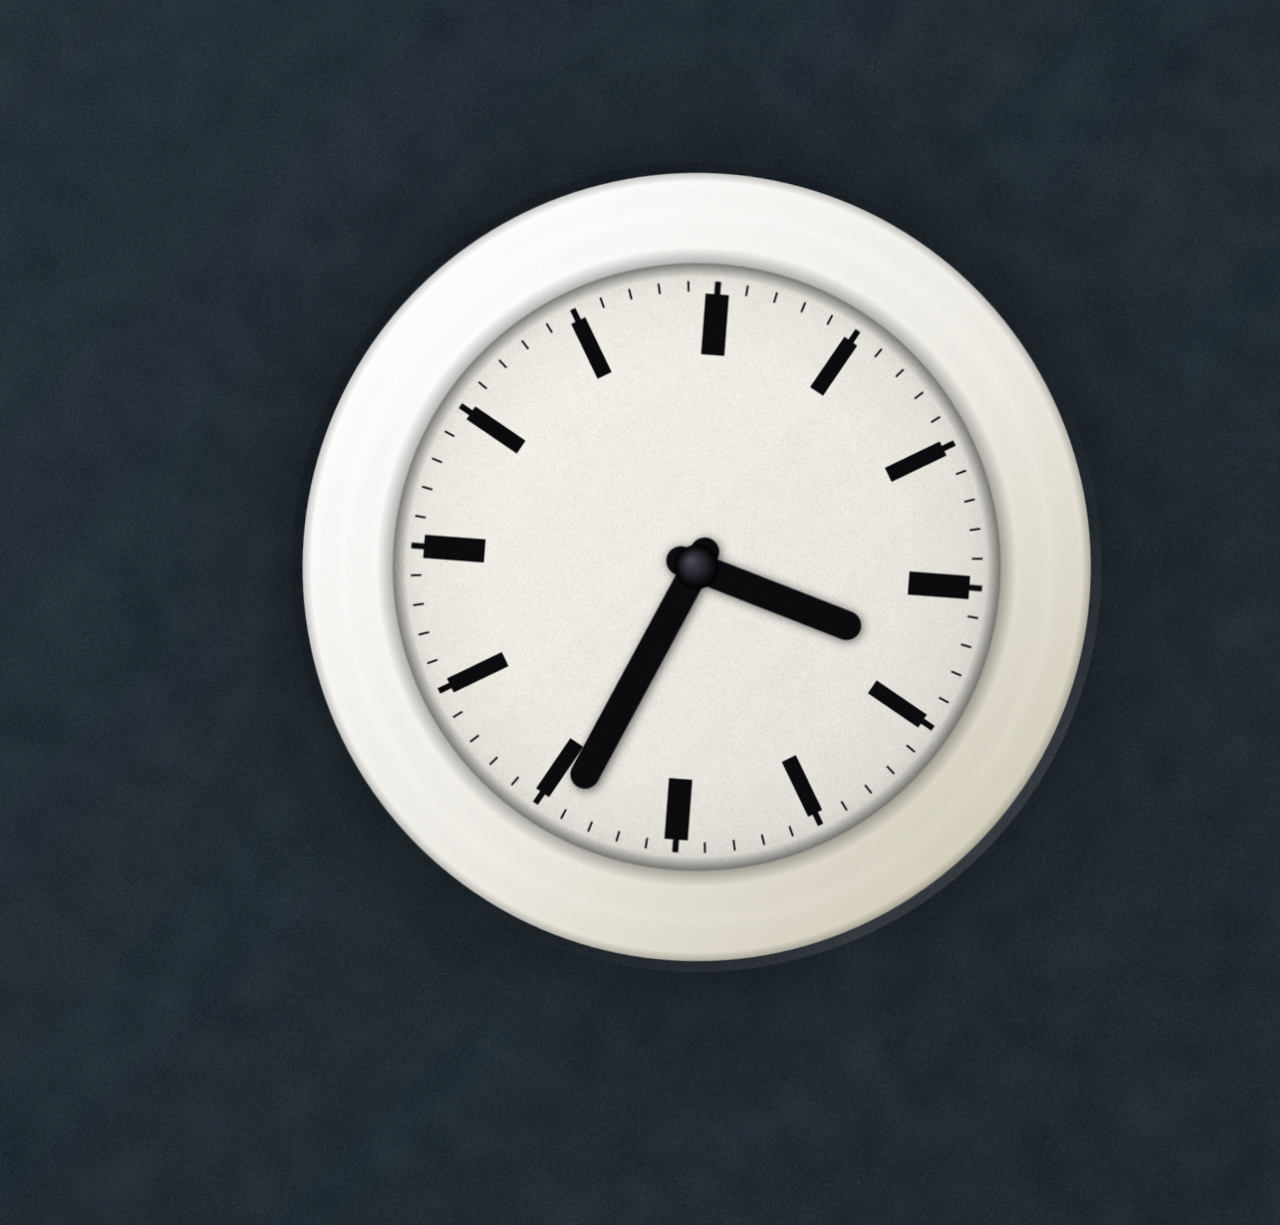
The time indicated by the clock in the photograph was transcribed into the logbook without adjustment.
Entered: 3:34
